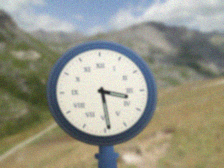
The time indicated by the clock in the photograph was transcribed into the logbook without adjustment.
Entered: 3:29
